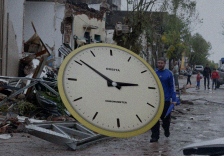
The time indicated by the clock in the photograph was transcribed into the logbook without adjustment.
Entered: 2:51
